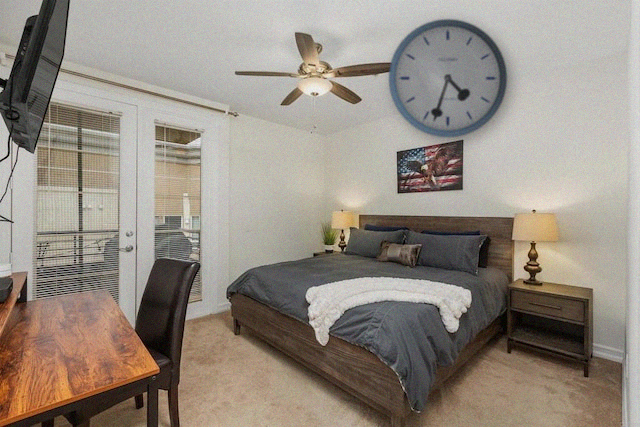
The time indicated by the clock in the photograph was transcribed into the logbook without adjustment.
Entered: 4:33
